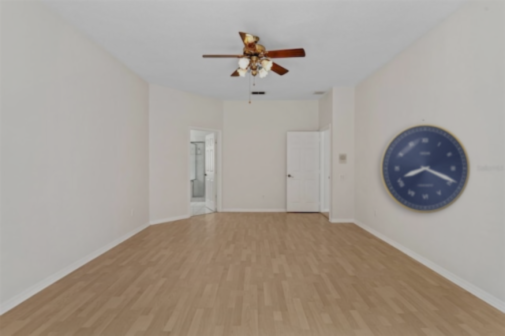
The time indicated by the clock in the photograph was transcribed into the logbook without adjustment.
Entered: 8:19
